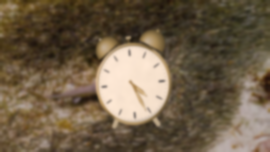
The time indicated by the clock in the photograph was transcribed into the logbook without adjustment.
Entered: 4:26
